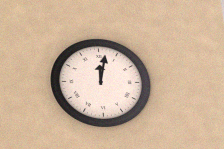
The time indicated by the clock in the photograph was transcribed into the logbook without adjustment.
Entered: 12:02
